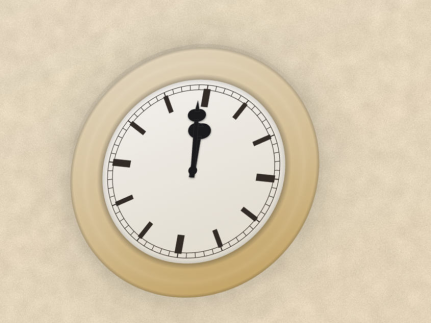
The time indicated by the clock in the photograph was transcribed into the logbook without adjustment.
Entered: 11:59
